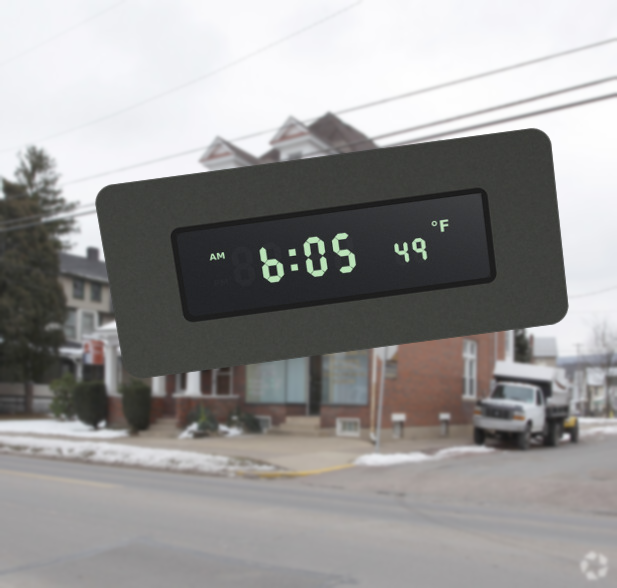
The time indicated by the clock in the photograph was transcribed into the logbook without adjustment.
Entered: 6:05
